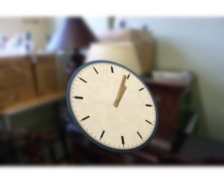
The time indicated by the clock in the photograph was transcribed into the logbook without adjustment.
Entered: 1:04
